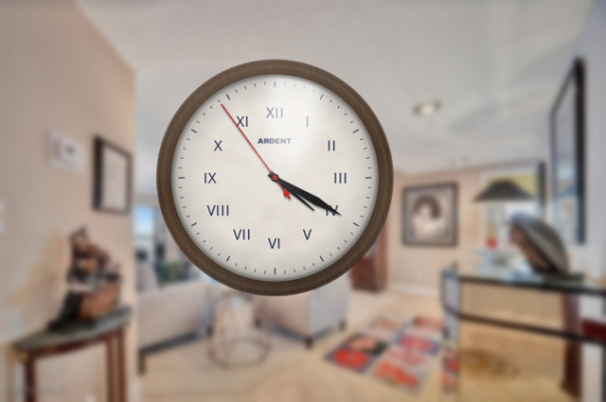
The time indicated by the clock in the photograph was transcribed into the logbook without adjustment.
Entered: 4:19:54
